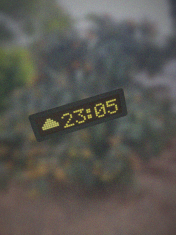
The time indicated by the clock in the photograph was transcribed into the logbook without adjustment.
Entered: 23:05
